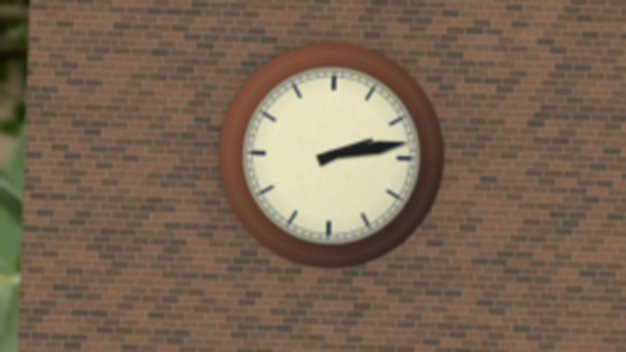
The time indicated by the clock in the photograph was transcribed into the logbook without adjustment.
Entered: 2:13
